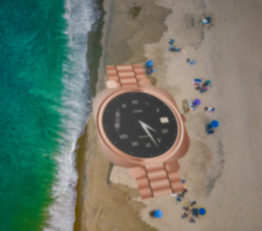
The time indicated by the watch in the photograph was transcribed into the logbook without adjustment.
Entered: 4:27
